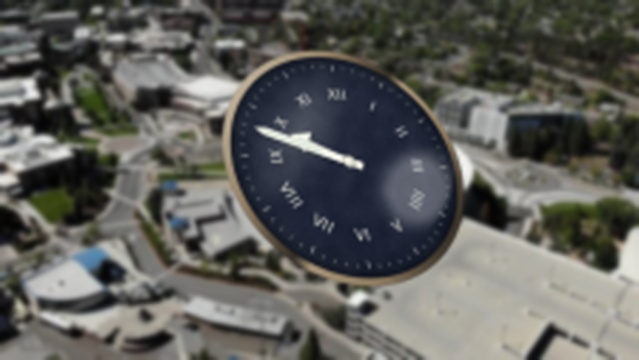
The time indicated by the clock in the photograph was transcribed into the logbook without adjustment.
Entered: 9:48
